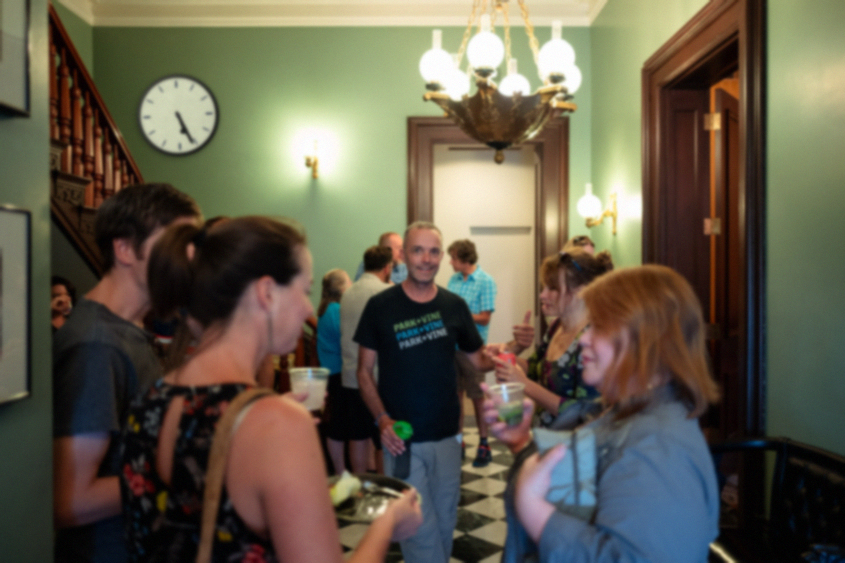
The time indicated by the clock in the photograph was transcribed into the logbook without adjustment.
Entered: 5:26
